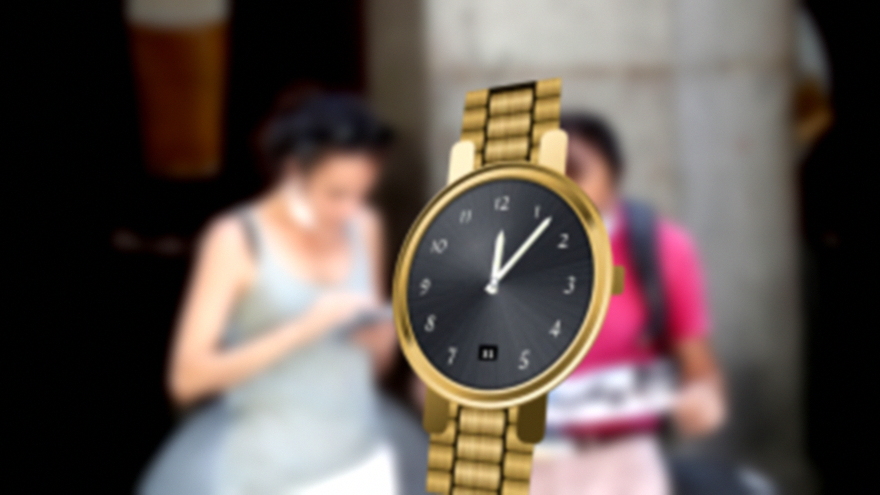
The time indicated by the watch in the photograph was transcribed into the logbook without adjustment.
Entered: 12:07
